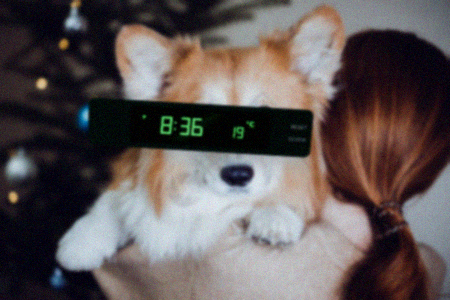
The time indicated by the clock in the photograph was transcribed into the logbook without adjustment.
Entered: 8:36
